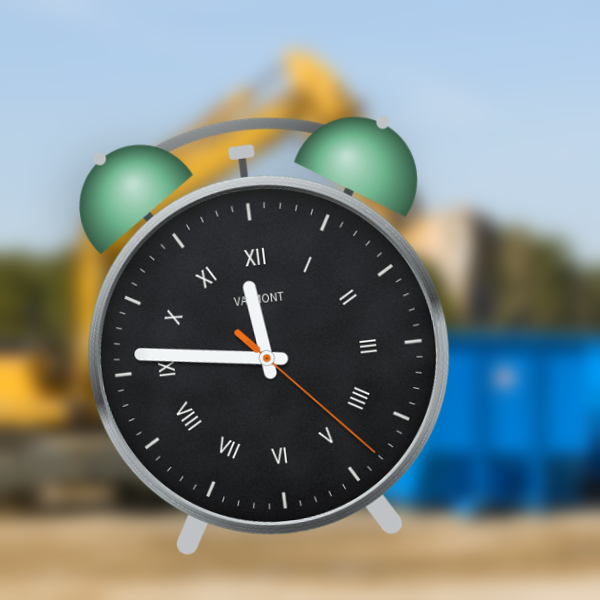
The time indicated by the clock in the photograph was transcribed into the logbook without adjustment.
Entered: 11:46:23
